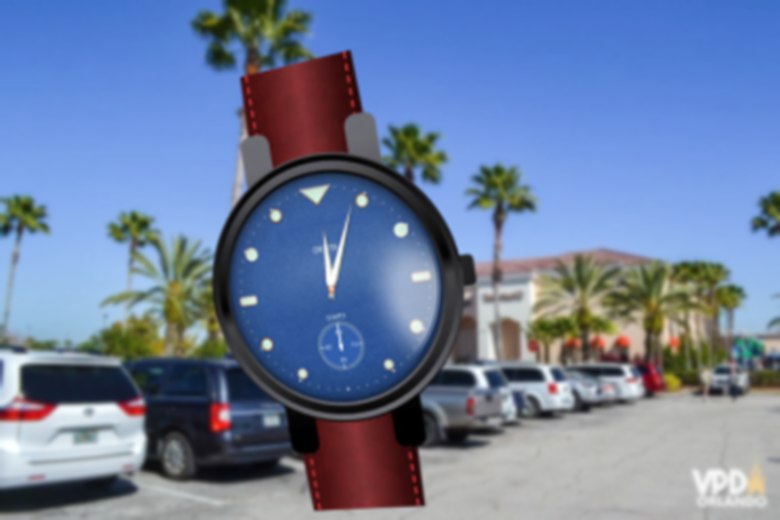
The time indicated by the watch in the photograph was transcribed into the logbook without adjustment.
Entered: 12:04
